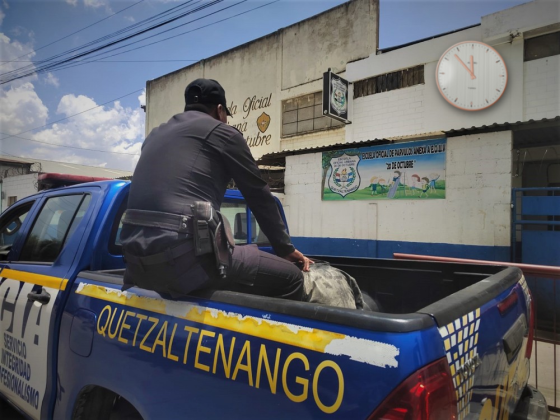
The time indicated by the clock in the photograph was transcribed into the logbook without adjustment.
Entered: 11:53
